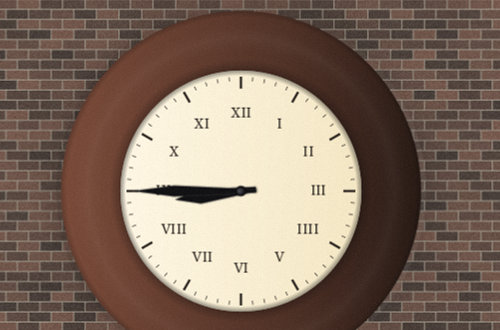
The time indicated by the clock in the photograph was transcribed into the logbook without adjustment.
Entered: 8:45
